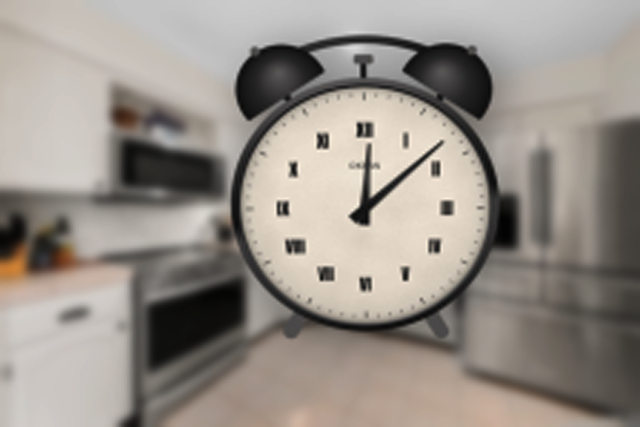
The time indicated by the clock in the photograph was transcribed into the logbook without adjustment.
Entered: 12:08
